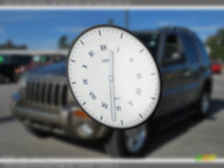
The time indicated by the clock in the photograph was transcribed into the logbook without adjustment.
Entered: 12:32
